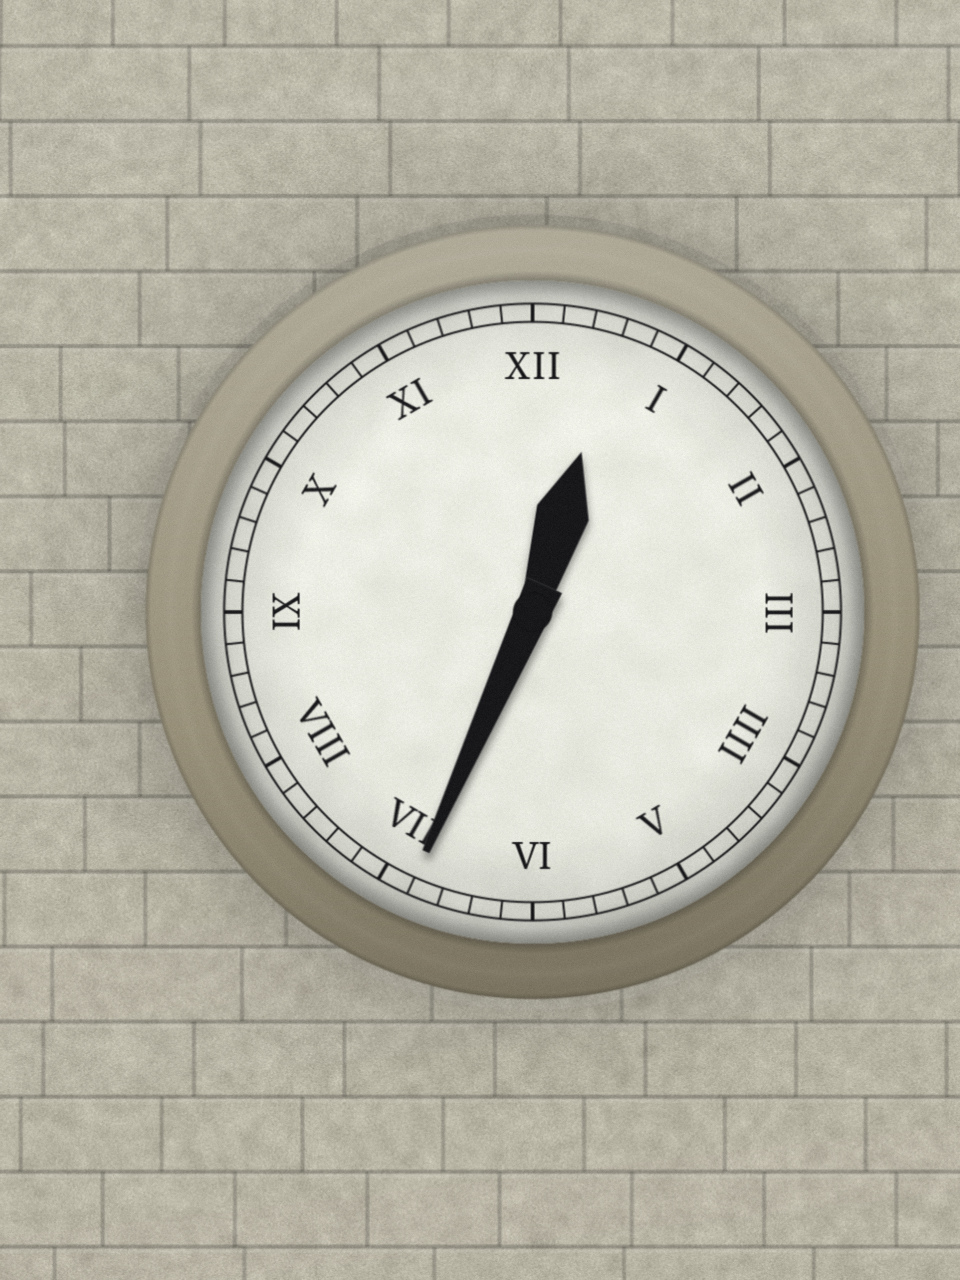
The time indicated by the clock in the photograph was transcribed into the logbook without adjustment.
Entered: 12:34
